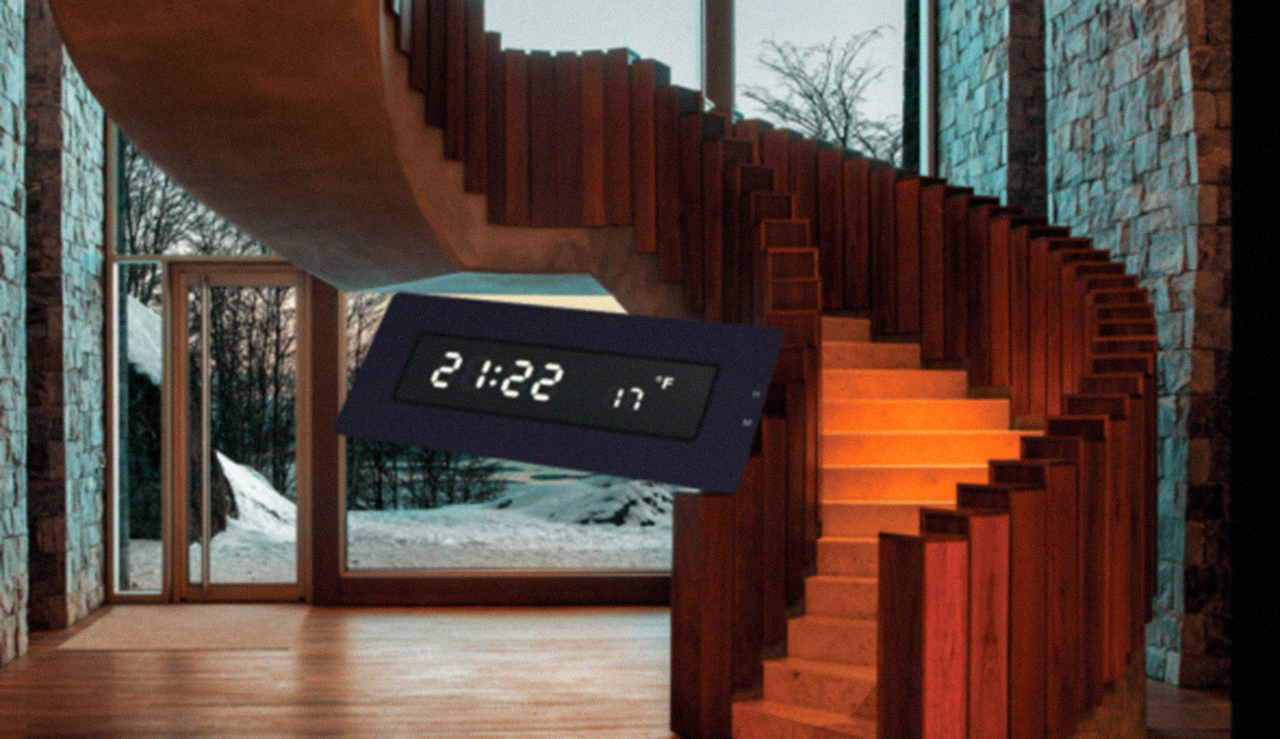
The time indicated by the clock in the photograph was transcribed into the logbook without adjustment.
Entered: 21:22
